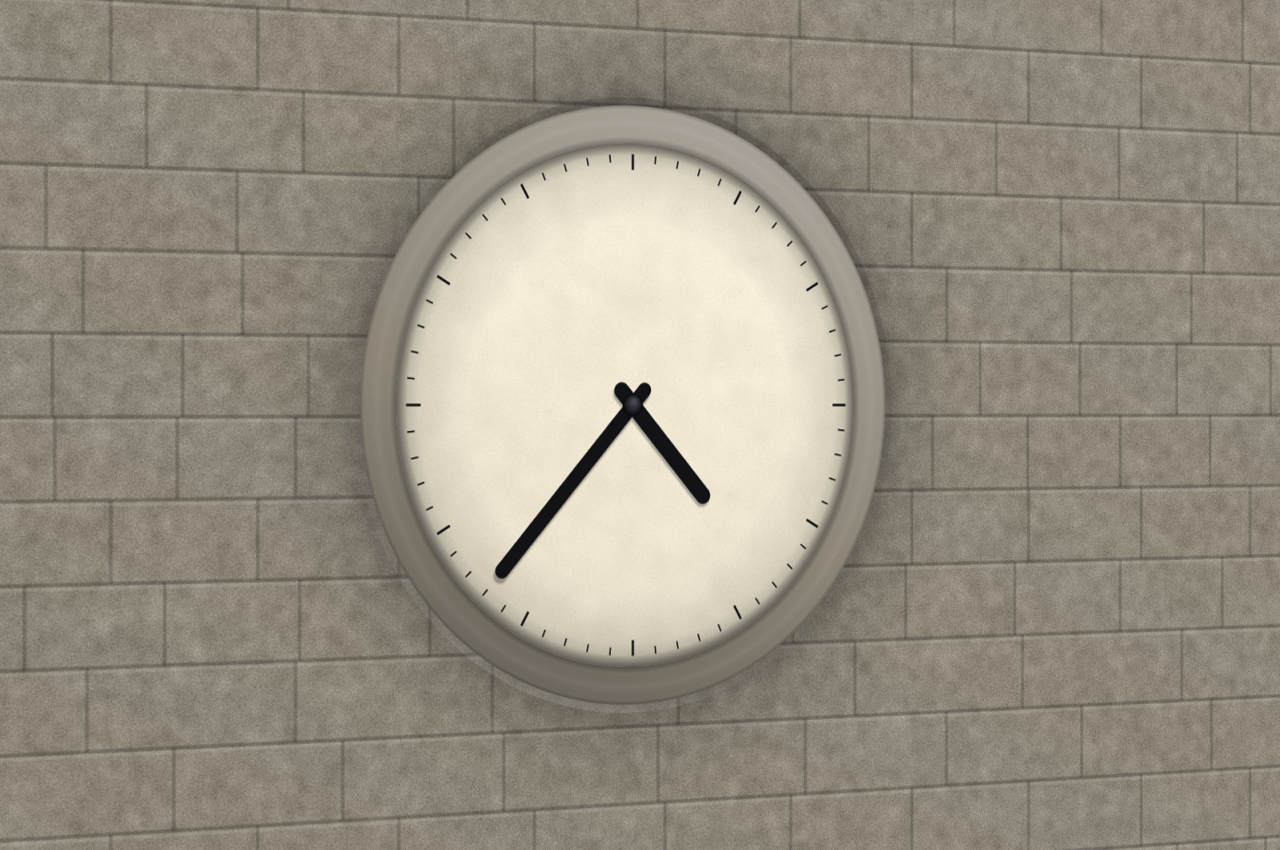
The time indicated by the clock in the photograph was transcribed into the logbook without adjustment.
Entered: 4:37
